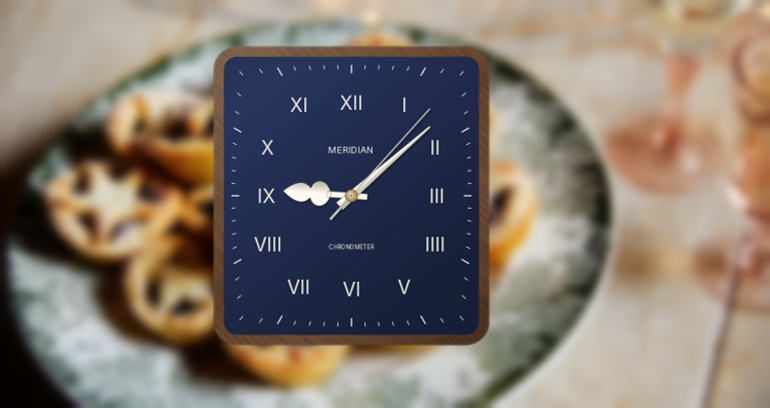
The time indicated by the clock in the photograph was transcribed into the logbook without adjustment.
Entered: 9:08:07
